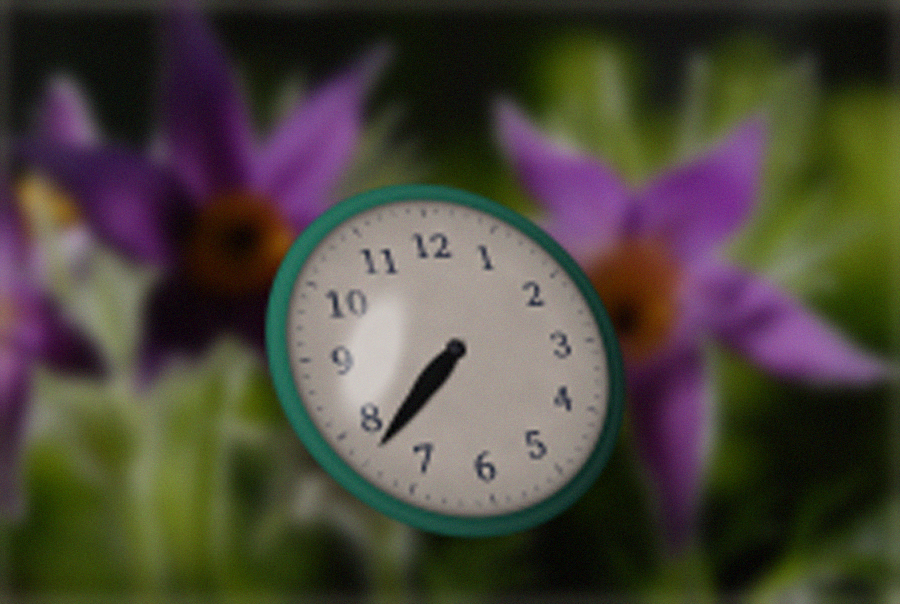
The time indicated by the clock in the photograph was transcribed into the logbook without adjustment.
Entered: 7:38
